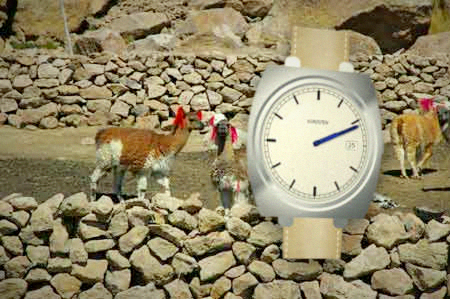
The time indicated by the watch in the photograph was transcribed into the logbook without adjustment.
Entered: 2:11
